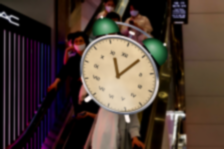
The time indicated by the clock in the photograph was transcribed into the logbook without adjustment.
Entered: 11:05
